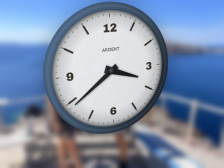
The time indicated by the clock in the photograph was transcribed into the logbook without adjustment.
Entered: 3:39
